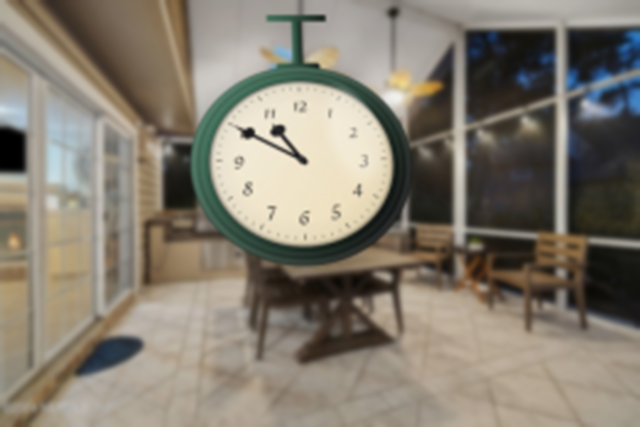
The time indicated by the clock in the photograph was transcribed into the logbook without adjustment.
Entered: 10:50
